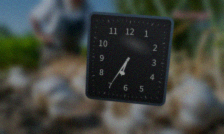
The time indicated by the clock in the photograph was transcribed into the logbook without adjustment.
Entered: 6:35
